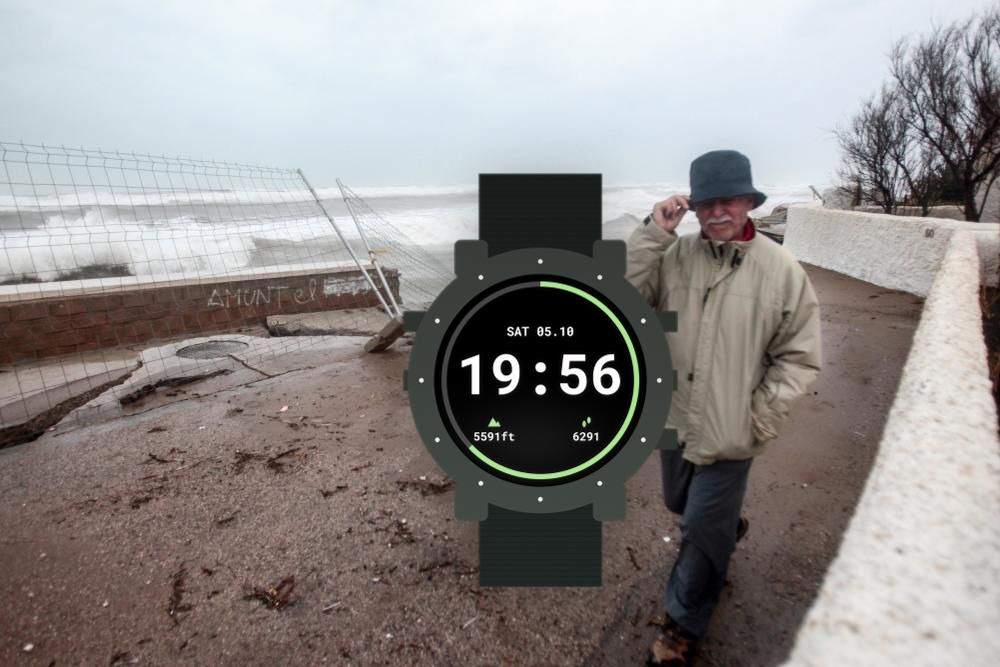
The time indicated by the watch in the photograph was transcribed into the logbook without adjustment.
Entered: 19:56
